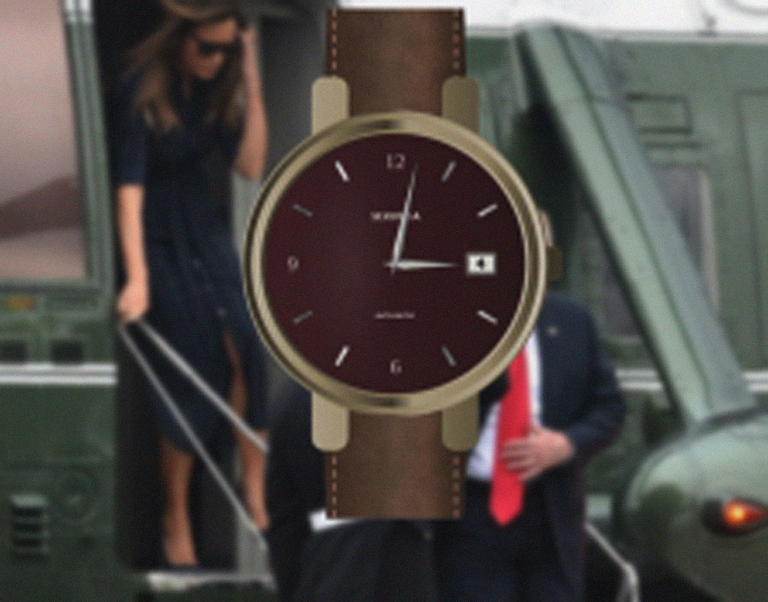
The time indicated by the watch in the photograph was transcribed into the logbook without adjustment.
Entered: 3:02
